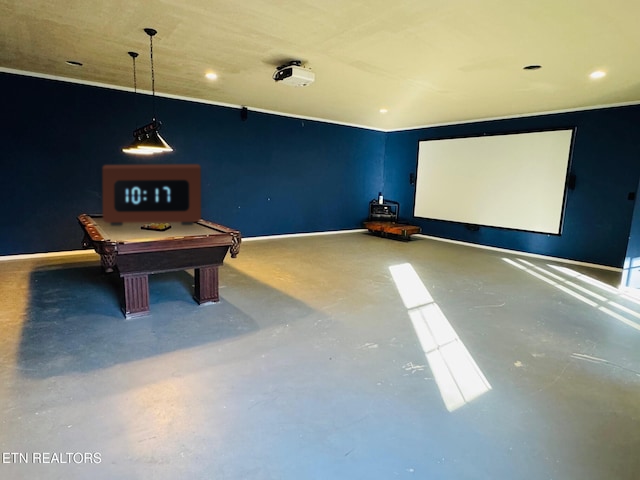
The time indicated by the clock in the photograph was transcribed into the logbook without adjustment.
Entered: 10:17
